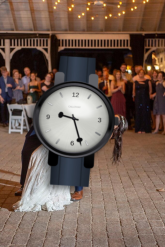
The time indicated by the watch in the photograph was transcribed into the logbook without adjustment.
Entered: 9:27
